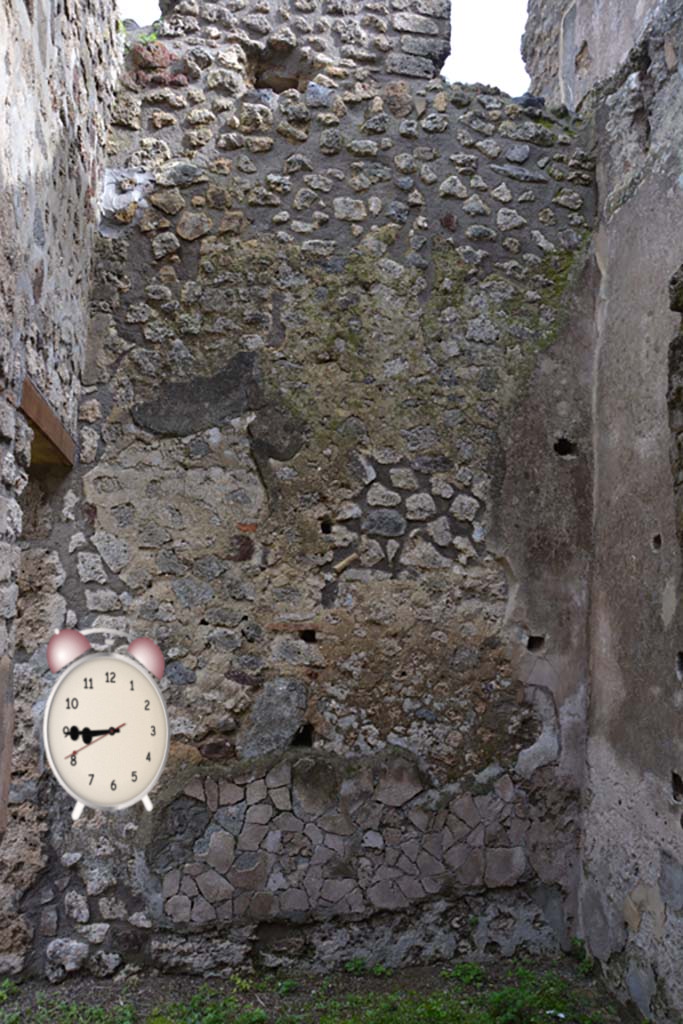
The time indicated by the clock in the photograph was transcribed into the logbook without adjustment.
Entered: 8:44:41
